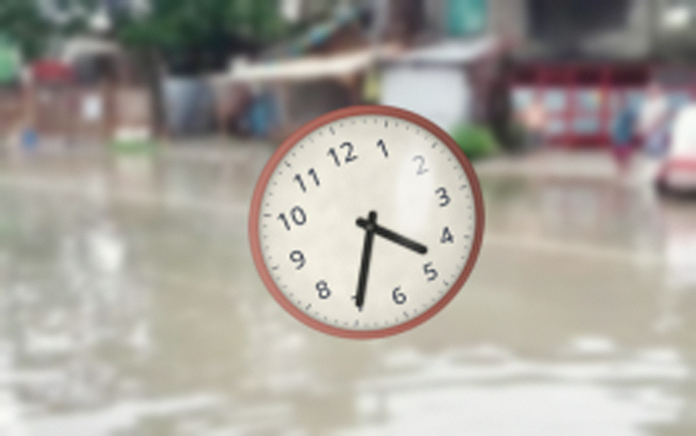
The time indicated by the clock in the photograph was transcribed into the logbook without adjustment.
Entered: 4:35
